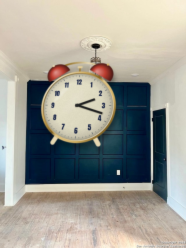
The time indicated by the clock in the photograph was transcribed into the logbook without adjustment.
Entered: 2:18
